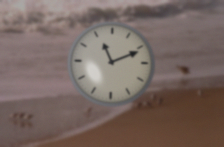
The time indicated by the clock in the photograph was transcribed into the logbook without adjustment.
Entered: 11:11
